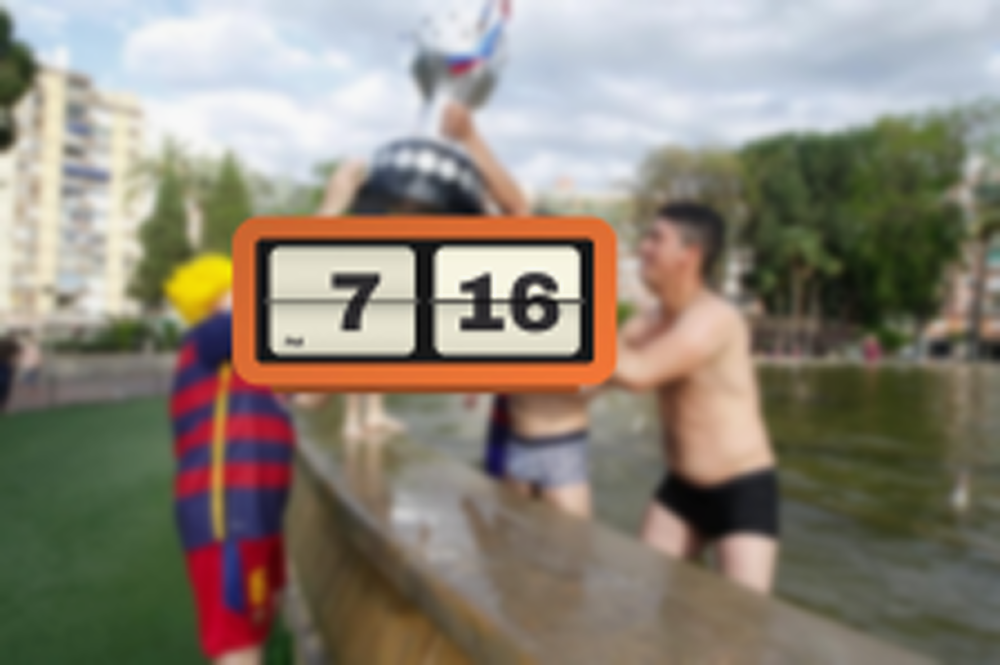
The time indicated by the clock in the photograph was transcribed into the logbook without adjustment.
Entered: 7:16
